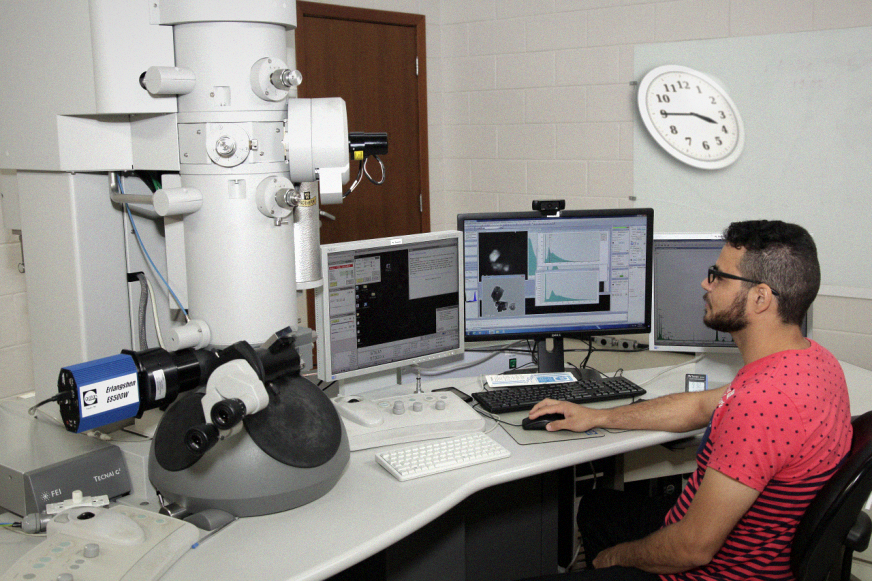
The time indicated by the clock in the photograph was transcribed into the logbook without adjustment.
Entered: 3:45
